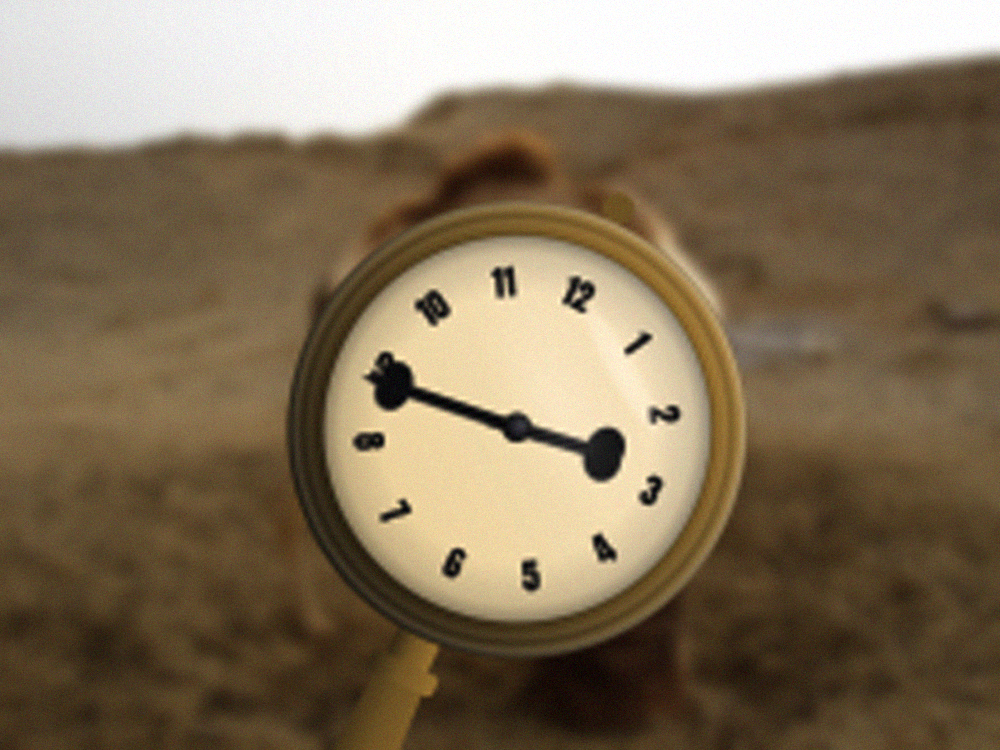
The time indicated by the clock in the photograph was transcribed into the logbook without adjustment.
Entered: 2:44
